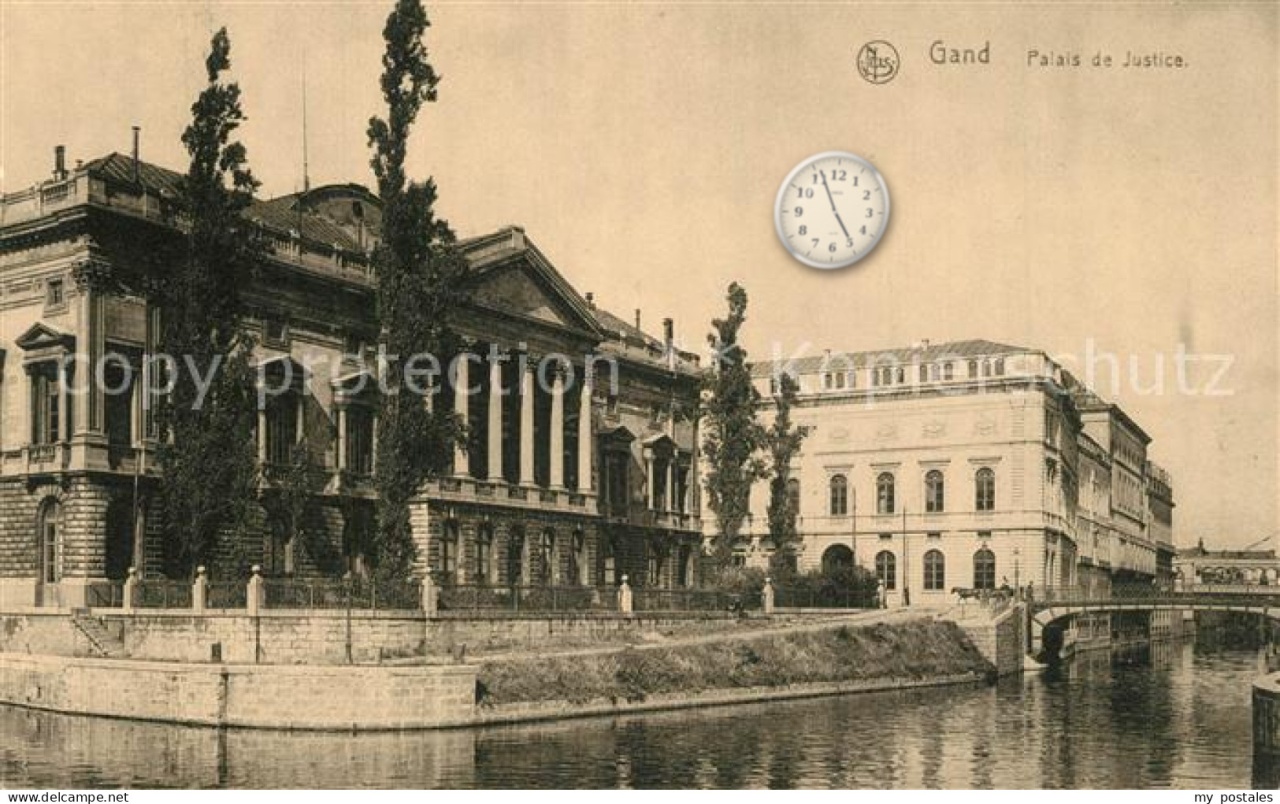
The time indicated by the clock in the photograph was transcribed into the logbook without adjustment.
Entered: 4:56
